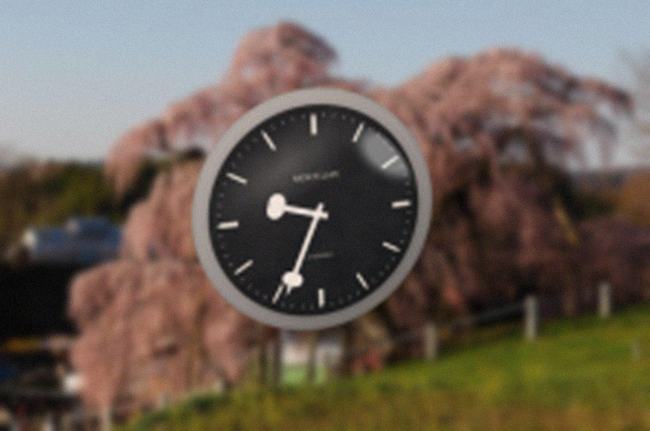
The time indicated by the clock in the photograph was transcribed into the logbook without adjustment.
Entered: 9:34
